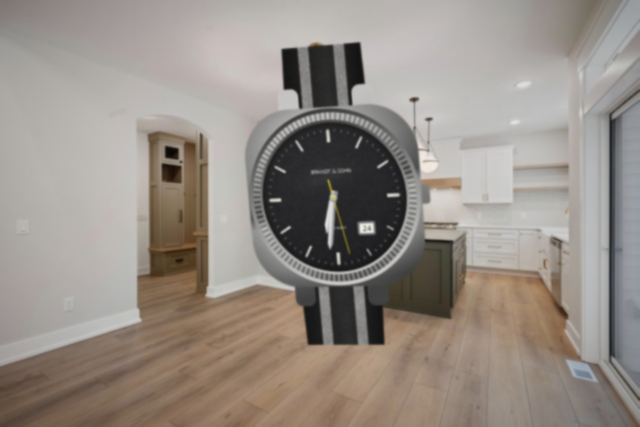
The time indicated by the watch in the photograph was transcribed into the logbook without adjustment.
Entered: 6:31:28
